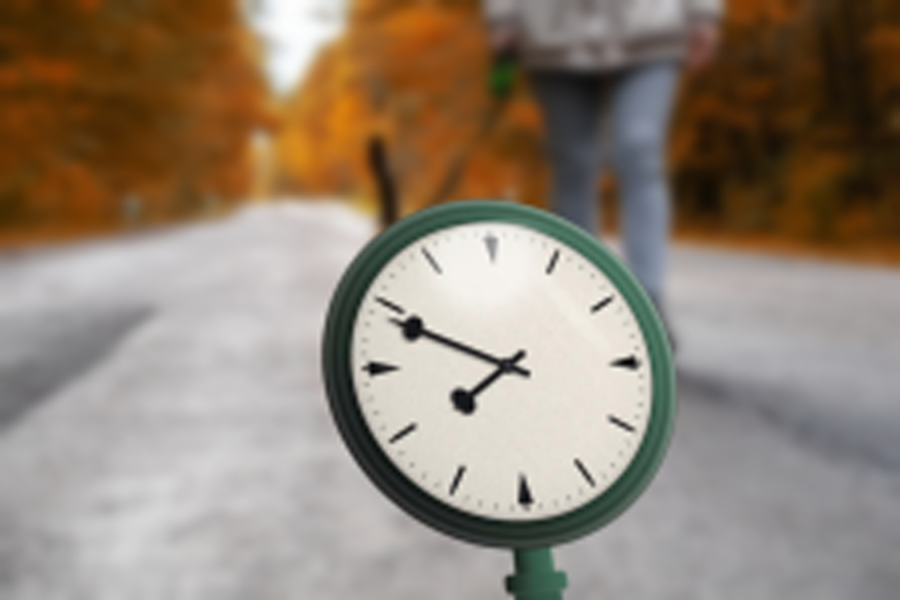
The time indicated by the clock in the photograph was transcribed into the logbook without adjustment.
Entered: 7:49
